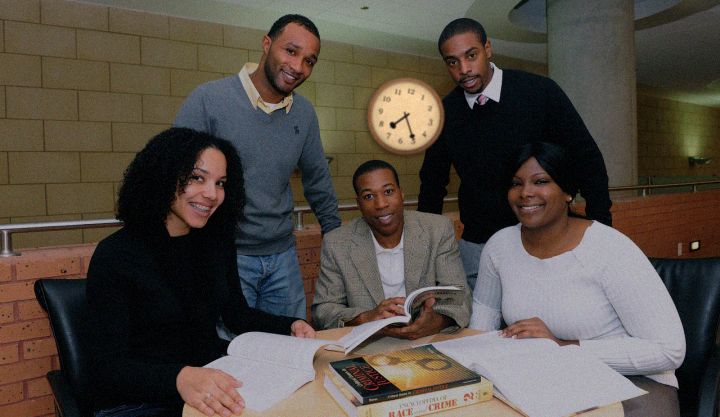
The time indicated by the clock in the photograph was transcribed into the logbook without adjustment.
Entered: 7:25
